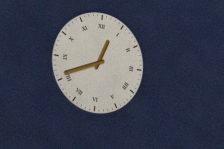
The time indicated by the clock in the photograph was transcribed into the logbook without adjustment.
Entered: 12:41
